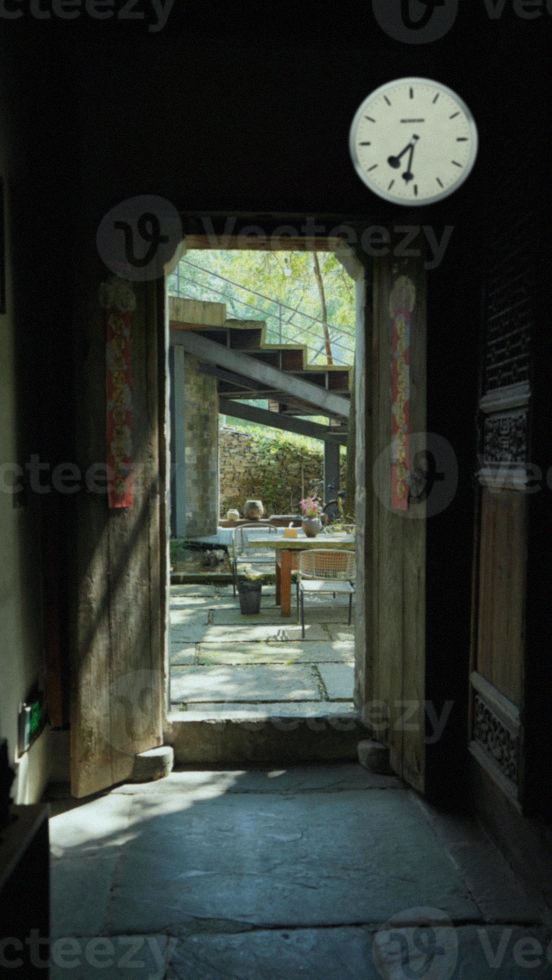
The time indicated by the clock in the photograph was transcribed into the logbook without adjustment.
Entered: 7:32
